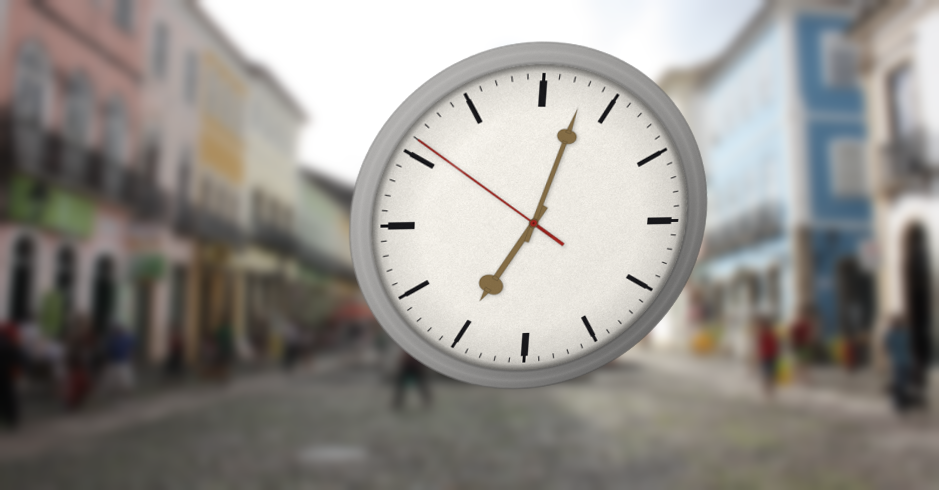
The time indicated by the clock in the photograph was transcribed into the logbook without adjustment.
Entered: 7:02:51
